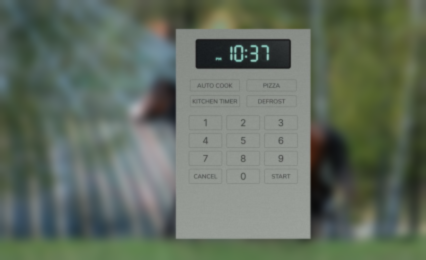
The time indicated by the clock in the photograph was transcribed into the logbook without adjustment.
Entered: 10:37
